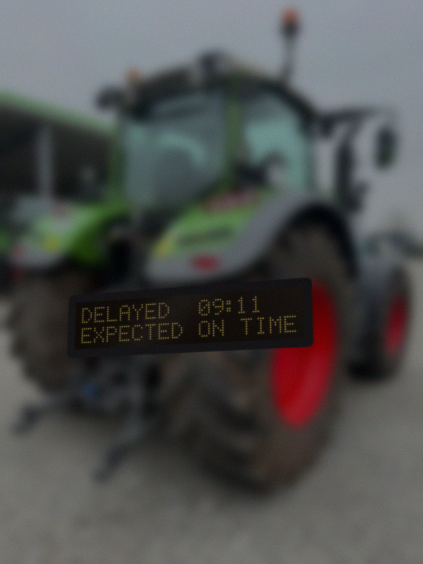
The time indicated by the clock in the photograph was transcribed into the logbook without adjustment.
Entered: 9:11
